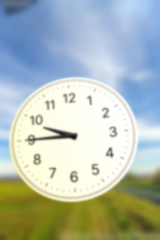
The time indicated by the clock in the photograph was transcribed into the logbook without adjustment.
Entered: 9:45
